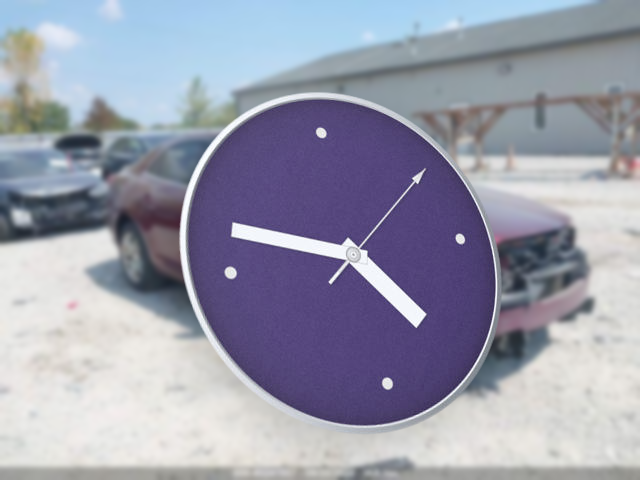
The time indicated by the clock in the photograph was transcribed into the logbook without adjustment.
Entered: 4:48:09
